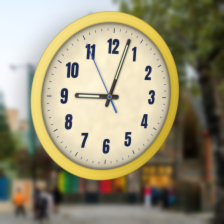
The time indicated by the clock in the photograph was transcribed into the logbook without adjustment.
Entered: 9:02:55
